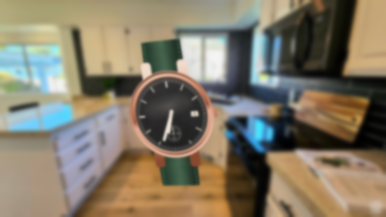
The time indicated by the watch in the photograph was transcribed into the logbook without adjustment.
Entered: 6:34
